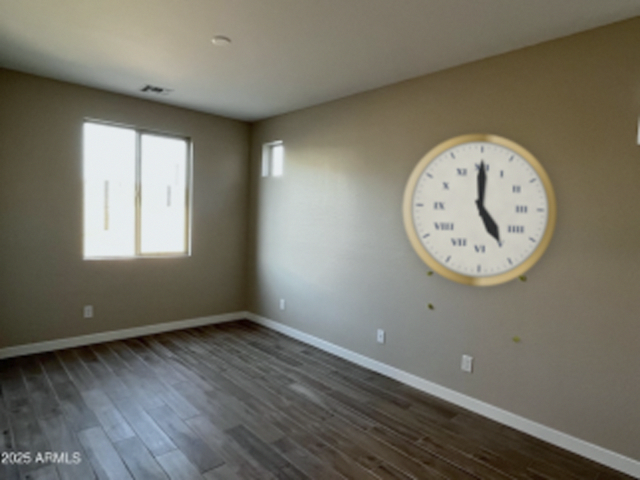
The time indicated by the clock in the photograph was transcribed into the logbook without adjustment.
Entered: 5:00
